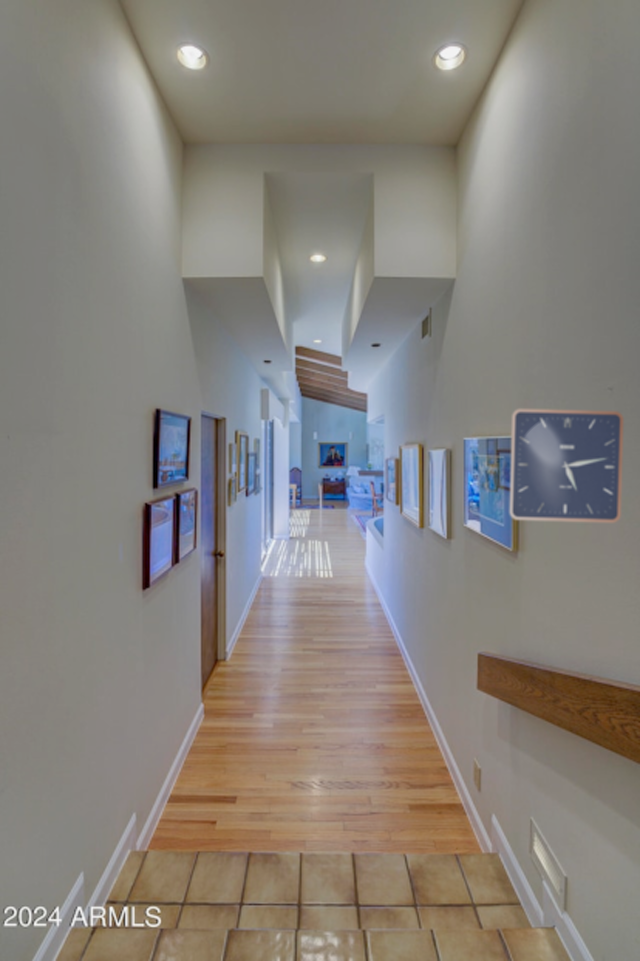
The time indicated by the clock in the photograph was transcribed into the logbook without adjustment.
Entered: 5:13
